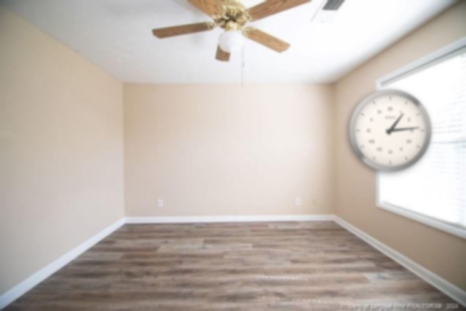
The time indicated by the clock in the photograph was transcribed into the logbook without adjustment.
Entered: 1:14
